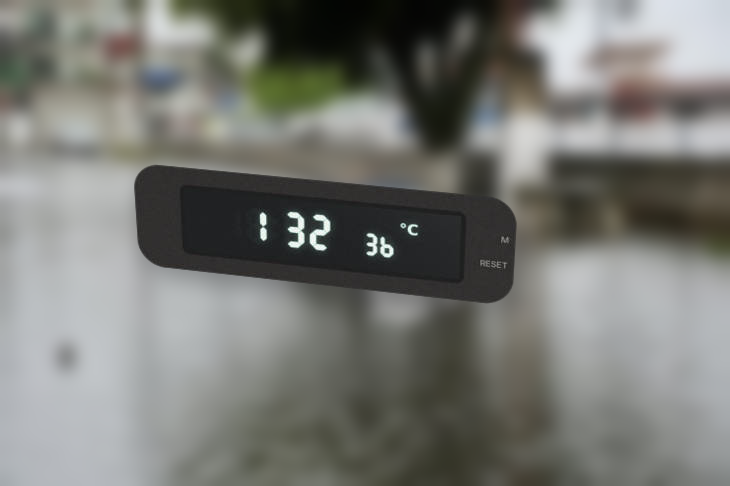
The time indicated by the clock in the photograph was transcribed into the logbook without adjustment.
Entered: 1:32
